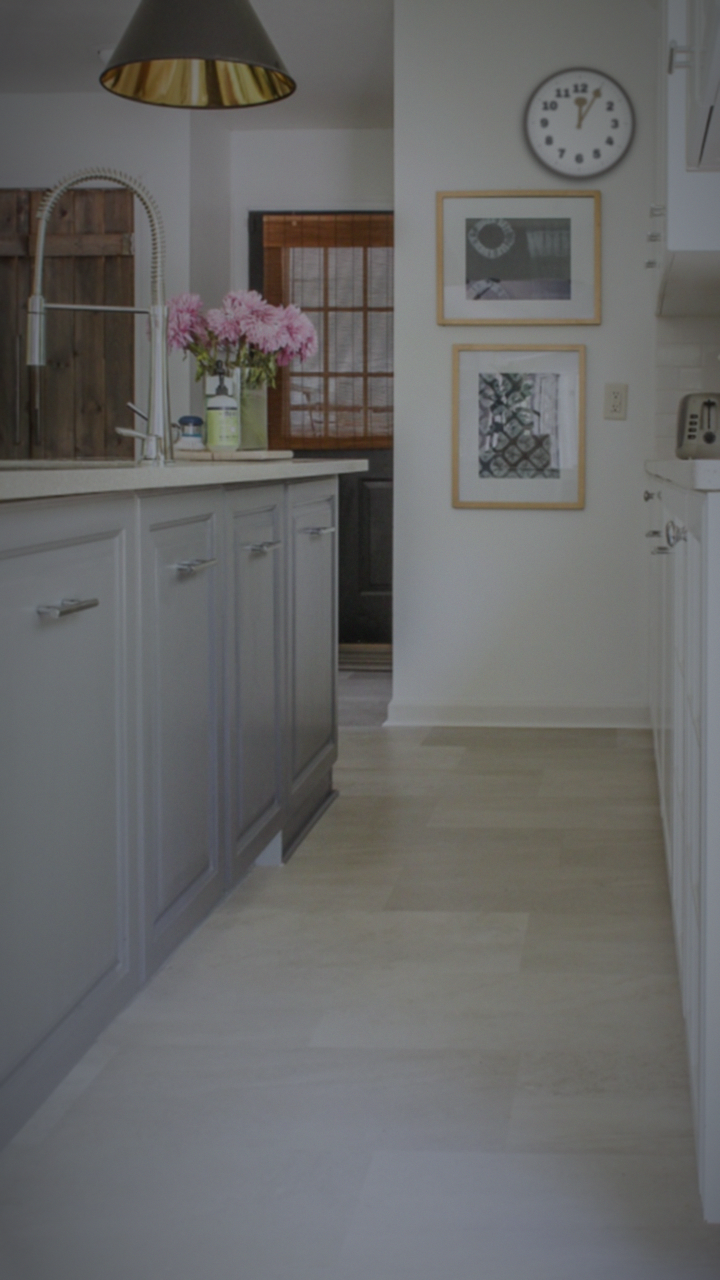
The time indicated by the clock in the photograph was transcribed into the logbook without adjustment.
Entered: 12:05
